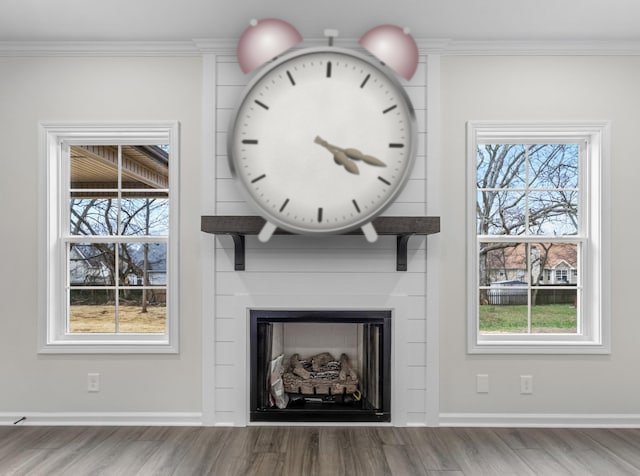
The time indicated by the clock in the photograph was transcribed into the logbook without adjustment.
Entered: 4:18
